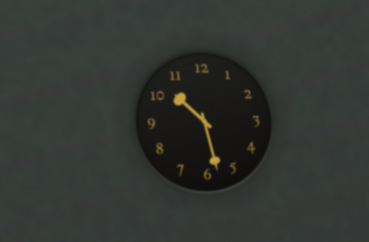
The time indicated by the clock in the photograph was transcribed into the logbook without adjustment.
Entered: 10:28
